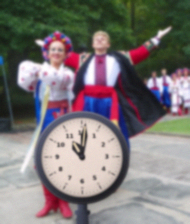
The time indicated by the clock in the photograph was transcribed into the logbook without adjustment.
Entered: 11:01
